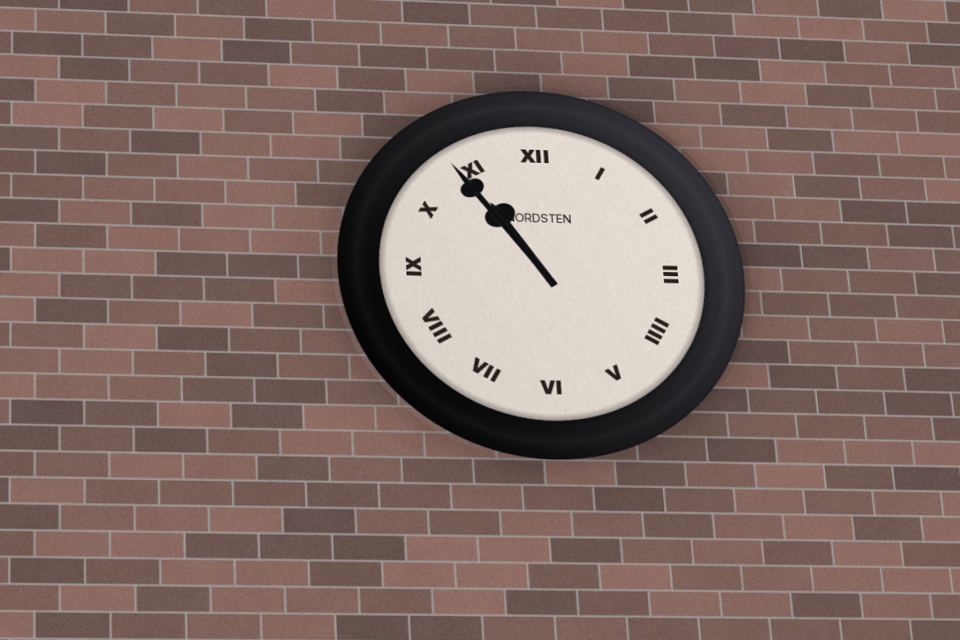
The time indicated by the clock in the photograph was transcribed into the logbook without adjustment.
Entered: 10:54
